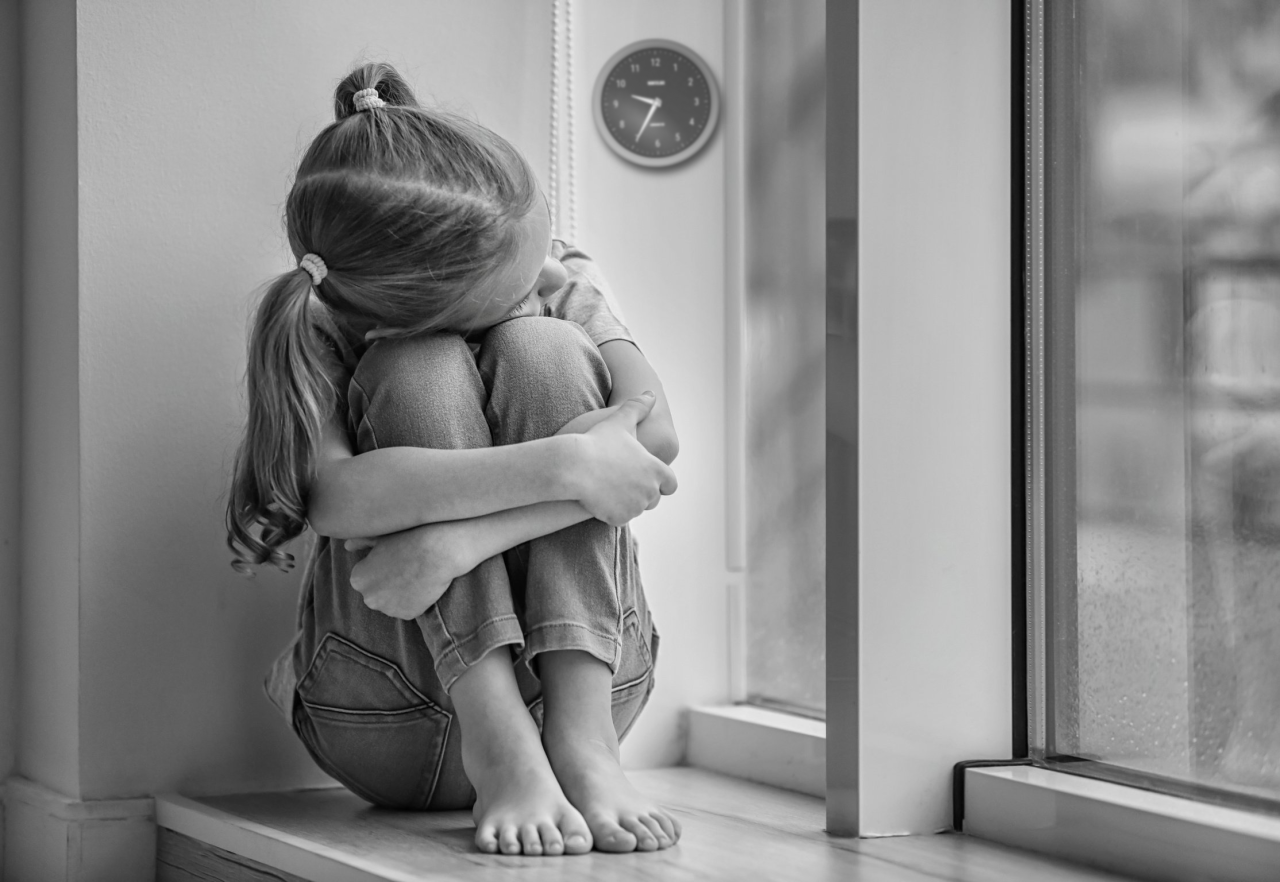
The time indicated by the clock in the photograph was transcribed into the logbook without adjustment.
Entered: 9:35
